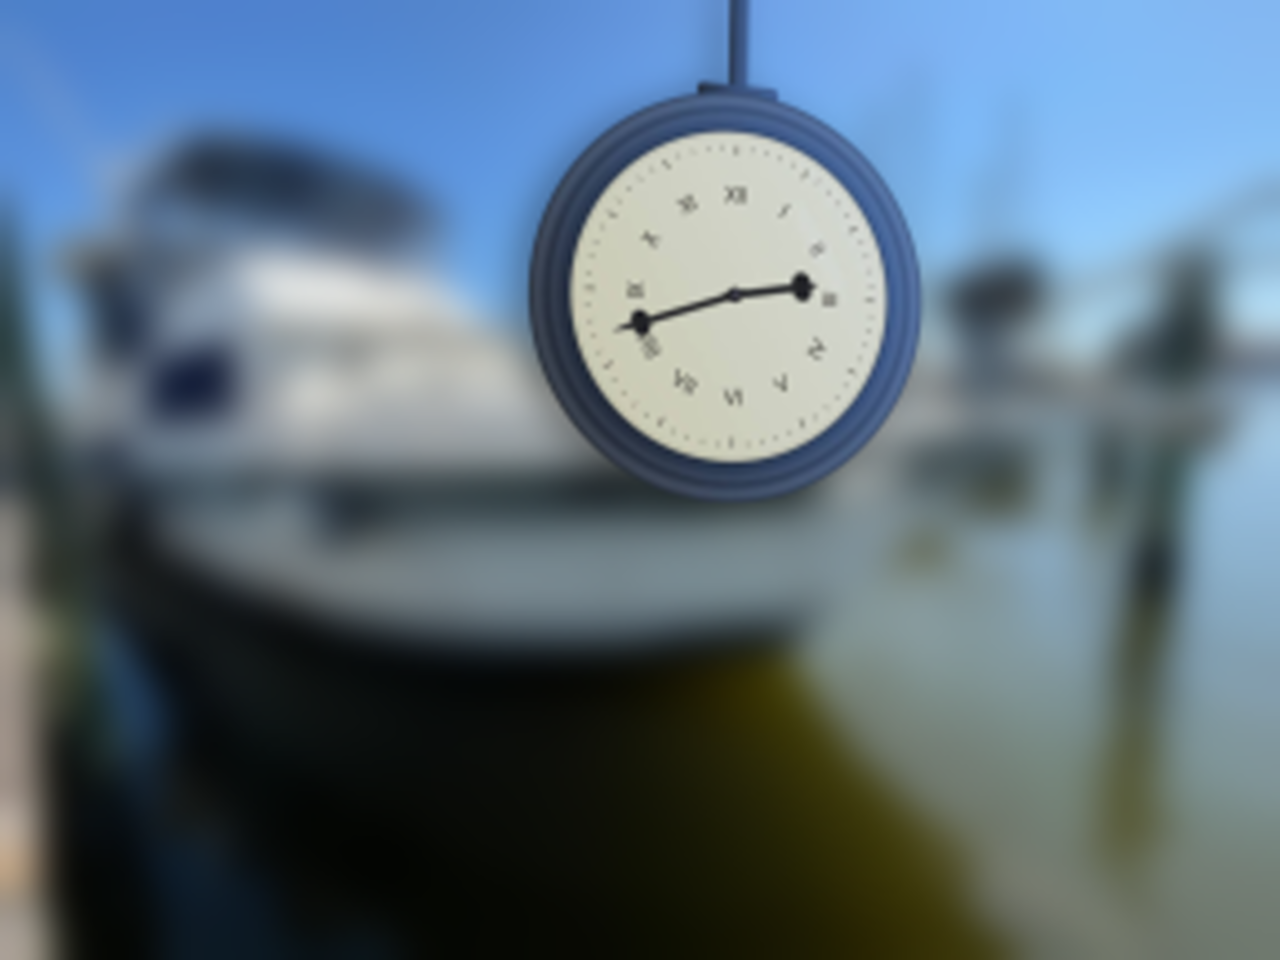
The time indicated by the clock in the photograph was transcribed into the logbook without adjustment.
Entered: 2:42
